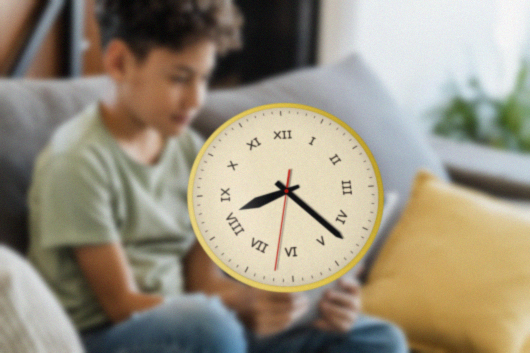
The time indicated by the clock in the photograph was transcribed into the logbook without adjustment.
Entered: 8:22:32
